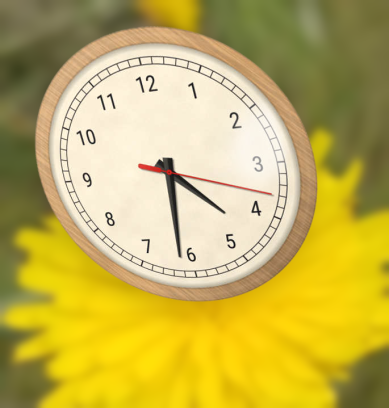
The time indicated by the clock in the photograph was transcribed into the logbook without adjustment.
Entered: 4:31:18
